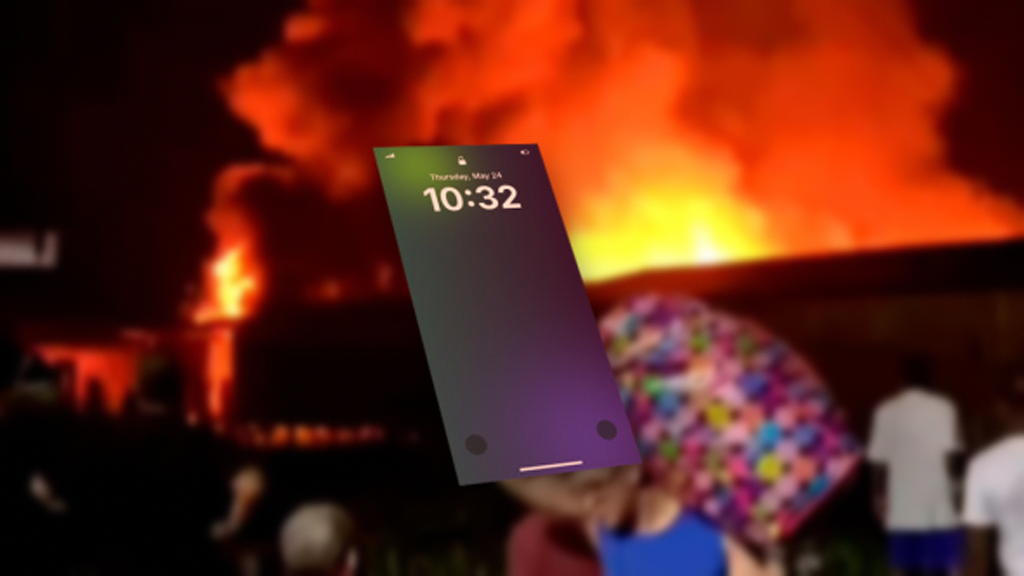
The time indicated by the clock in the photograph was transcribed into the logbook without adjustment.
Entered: 10:32
